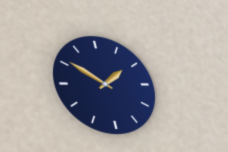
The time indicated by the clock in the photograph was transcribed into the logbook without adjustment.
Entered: 1:51
